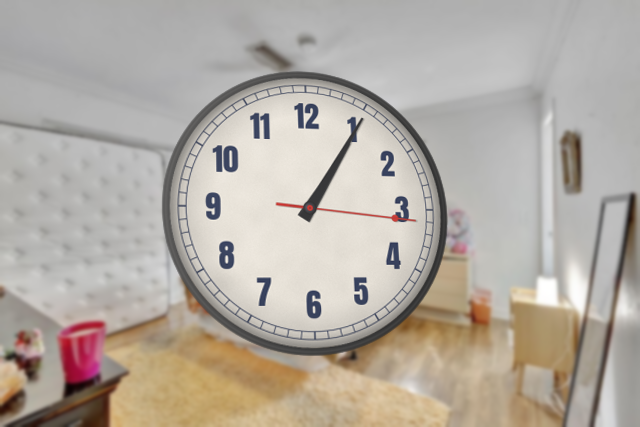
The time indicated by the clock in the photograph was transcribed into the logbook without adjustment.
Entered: 1:05:16
